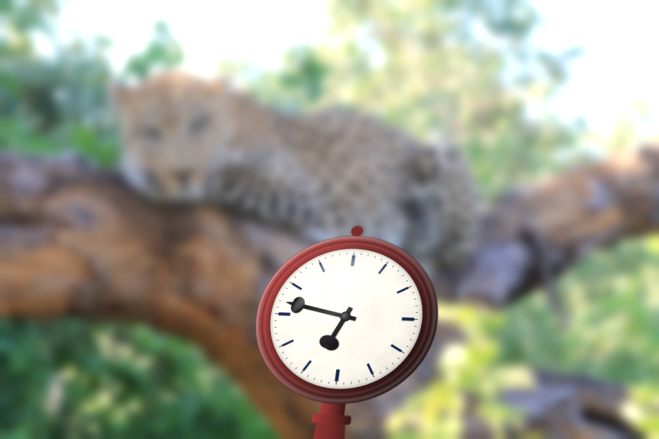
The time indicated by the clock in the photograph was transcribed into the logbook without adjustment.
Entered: 6:47
